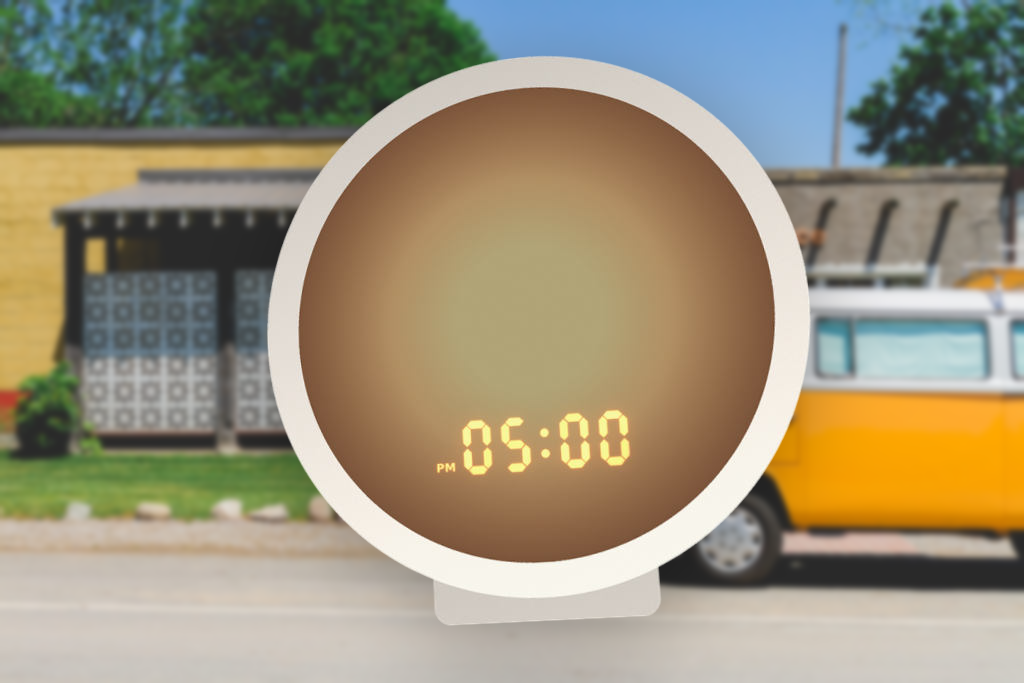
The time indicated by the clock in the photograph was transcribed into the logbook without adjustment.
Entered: 5:00
